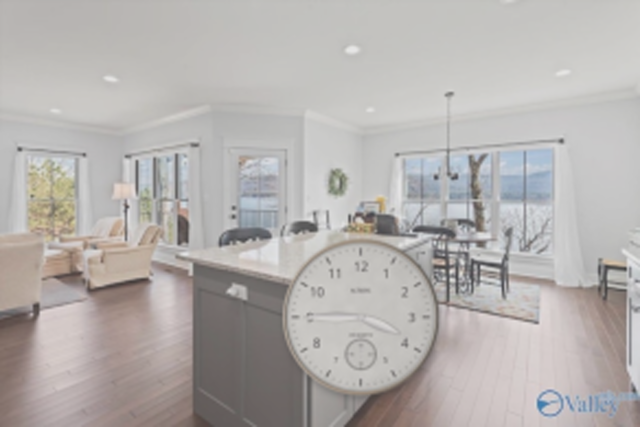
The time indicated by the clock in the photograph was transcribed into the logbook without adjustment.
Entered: 3:45
